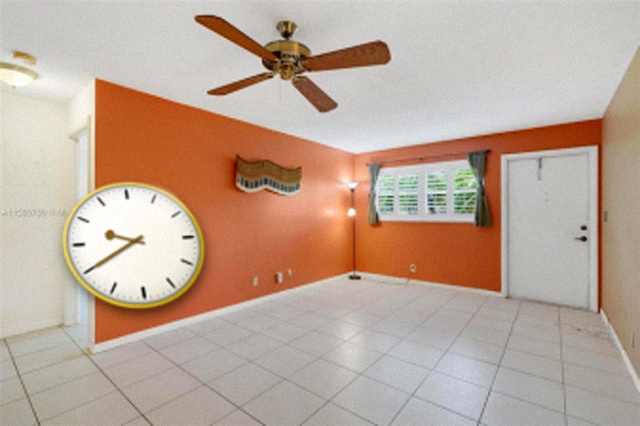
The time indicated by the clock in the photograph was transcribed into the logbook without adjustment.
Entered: 9:40
